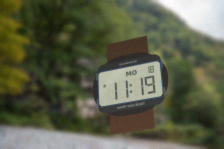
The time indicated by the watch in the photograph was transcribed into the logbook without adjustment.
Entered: 11:19
